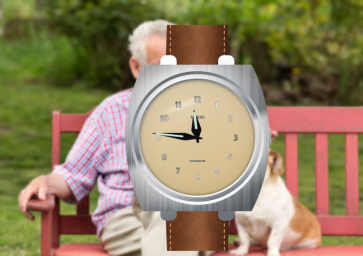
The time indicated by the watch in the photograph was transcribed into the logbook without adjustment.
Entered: 11:46
